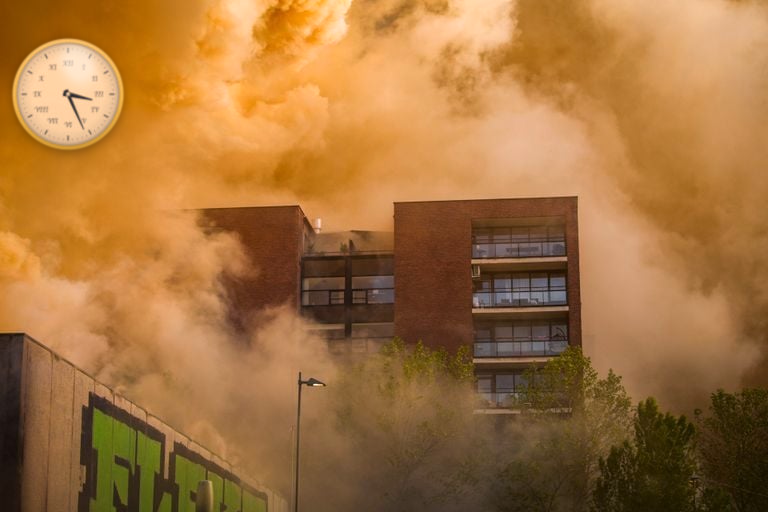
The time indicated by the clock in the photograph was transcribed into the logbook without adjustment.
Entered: 3:26
